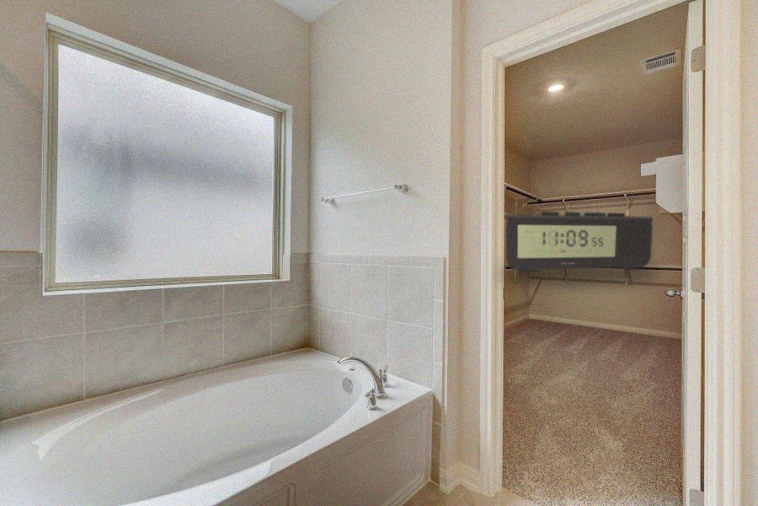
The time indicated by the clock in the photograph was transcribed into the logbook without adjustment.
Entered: 11:09:55
